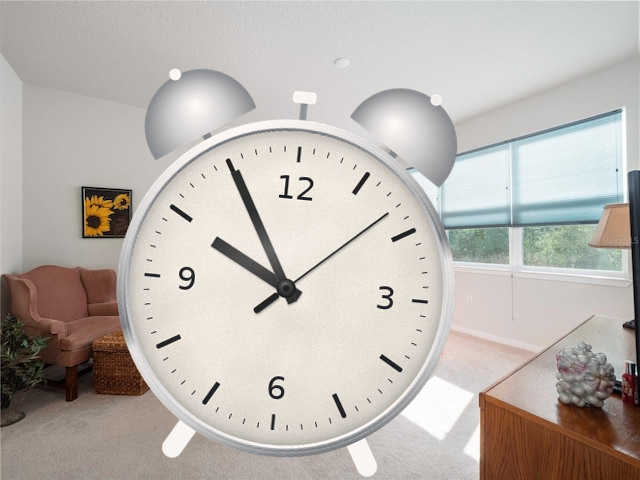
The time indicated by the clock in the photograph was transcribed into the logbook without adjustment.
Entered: 9:55:08
